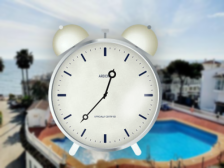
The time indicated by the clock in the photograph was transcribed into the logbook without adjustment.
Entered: 12:37
